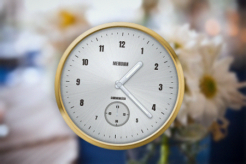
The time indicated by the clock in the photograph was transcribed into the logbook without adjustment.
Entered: 1:22
